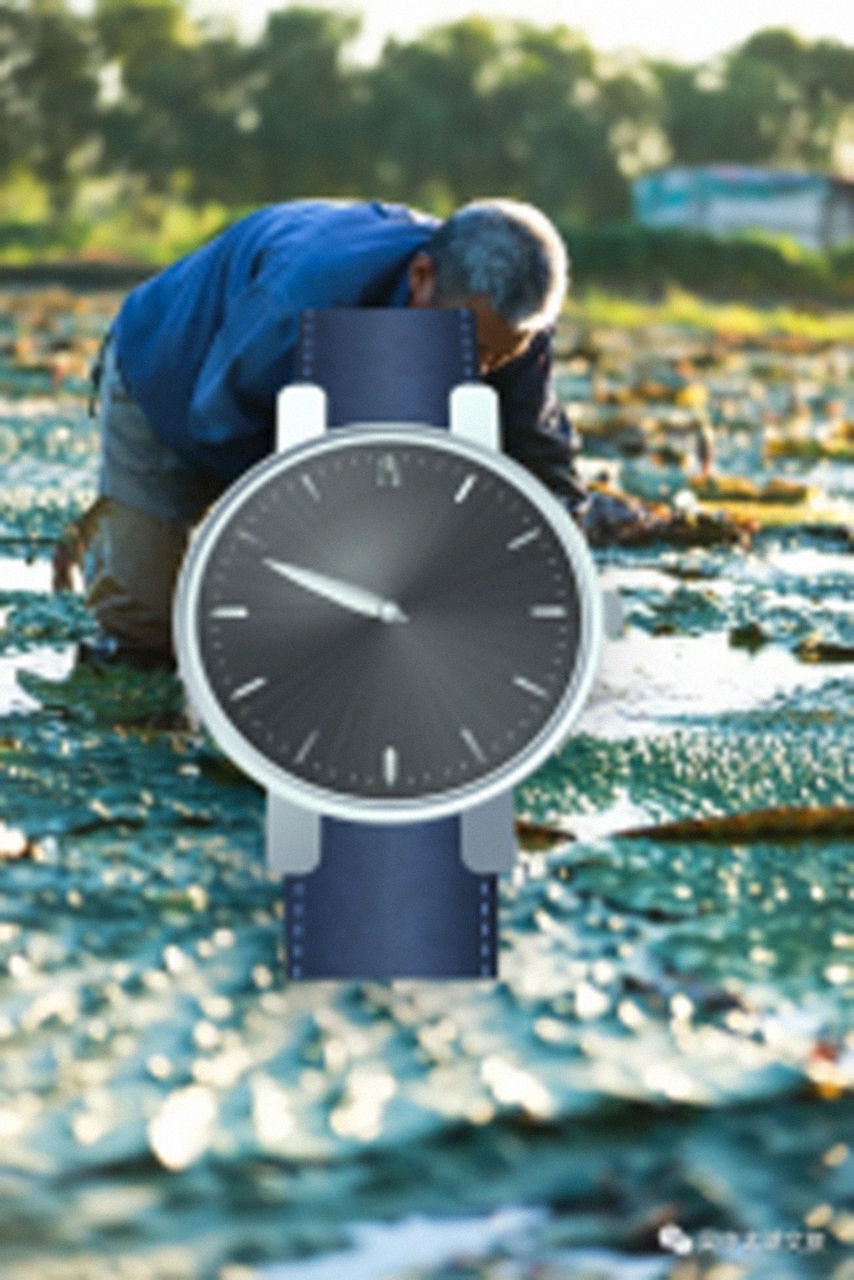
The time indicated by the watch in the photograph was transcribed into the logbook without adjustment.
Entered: 9:49
